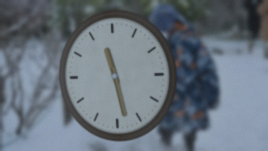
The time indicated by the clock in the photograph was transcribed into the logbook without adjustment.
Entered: 11:28
